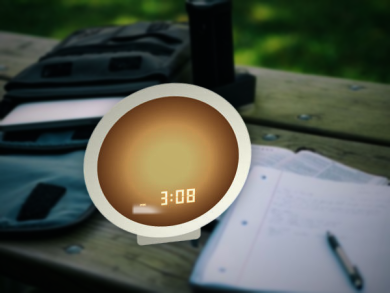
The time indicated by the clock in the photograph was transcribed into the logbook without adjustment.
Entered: 3:08
